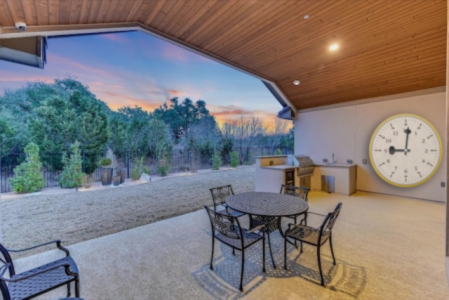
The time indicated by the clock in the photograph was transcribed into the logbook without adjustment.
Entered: 9:01
